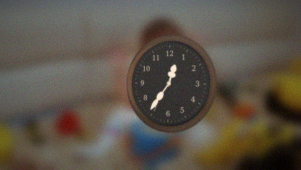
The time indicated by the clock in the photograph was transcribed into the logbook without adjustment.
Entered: 12:36
